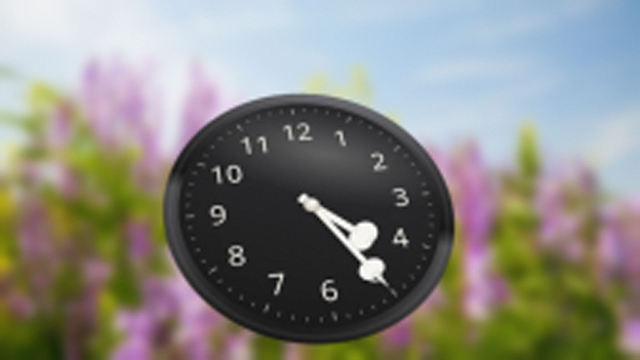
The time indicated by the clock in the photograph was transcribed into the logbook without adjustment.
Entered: 4:25
